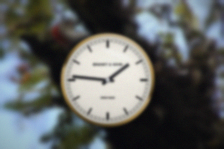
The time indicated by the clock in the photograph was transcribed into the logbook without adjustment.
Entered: 1:46
